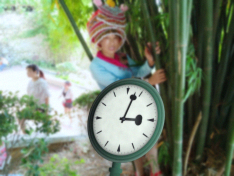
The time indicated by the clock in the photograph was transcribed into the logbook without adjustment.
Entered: 3:03
